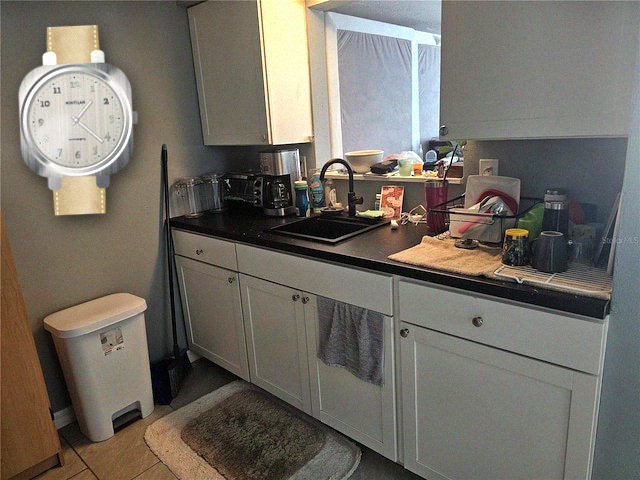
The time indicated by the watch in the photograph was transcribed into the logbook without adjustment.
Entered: 1:22
